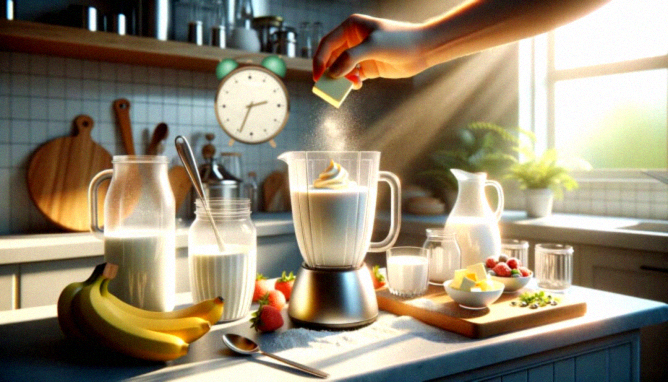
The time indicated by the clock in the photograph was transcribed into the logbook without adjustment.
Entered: 2:34
